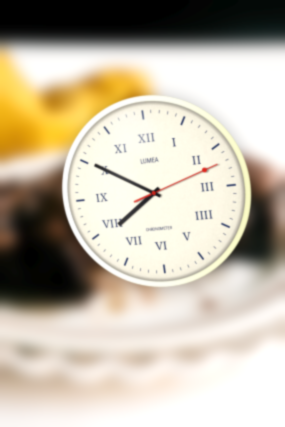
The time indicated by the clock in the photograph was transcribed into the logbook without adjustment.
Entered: 7:50:12
